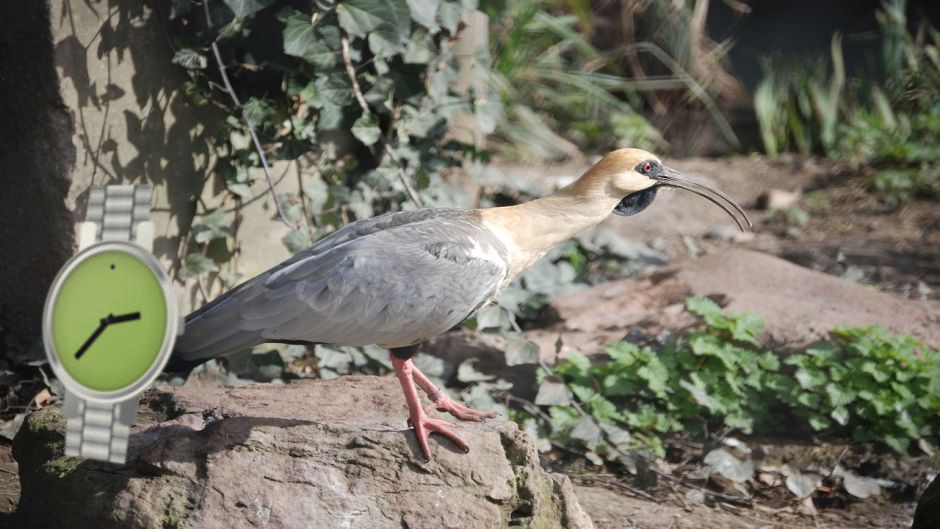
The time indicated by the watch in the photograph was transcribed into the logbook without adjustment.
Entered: 2:37
